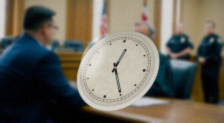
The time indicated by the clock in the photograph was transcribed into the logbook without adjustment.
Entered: 12:25
